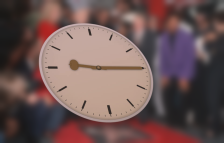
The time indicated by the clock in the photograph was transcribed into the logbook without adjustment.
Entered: 9:15
